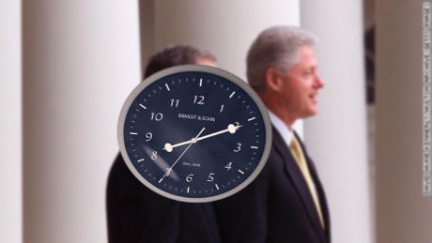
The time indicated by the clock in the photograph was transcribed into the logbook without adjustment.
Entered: 8:10:35
